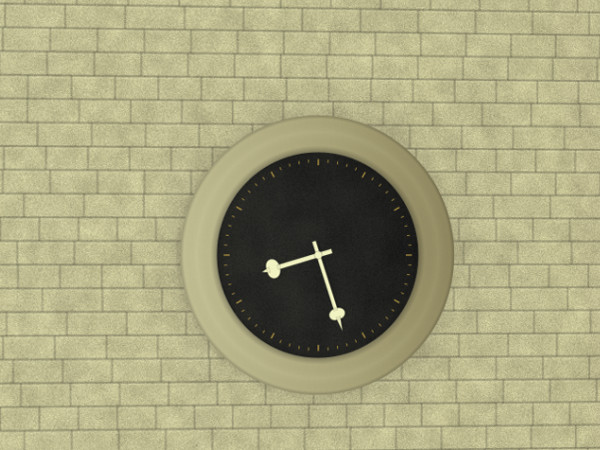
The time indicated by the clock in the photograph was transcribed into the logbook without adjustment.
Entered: 8:27
